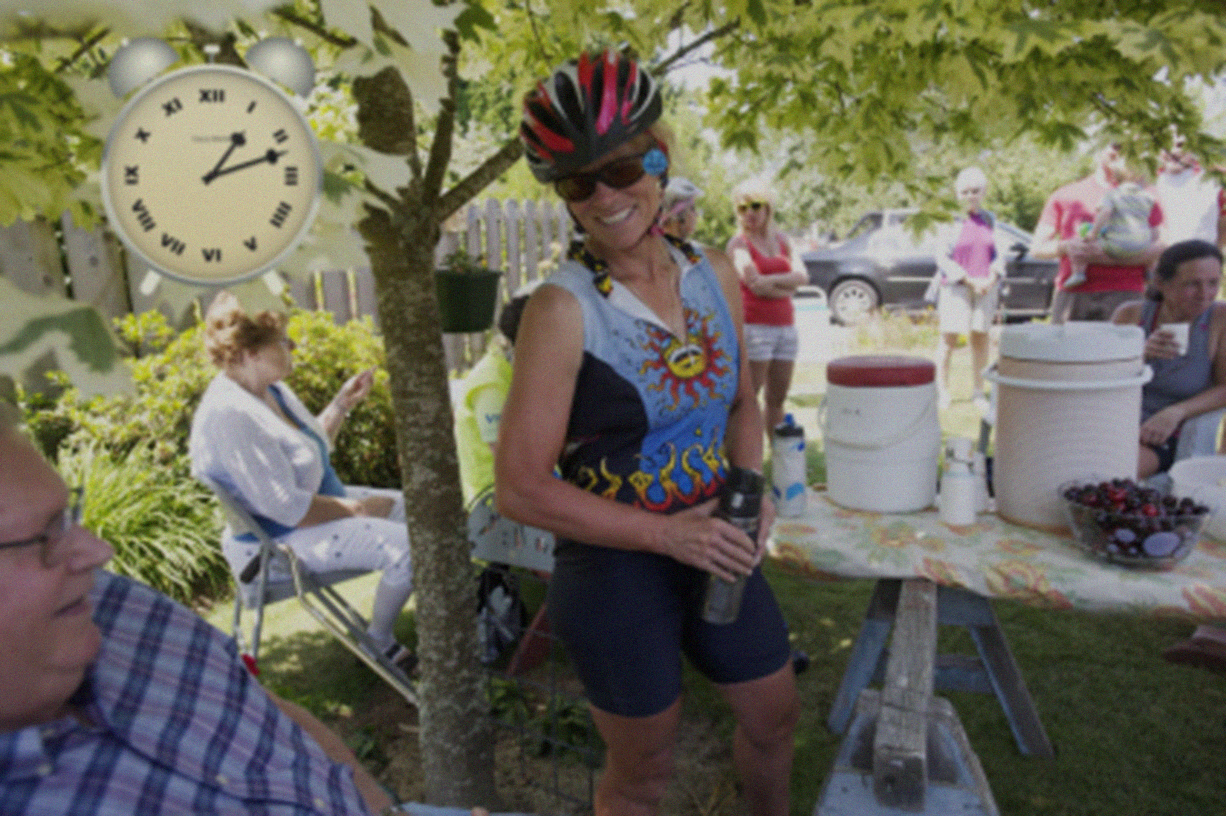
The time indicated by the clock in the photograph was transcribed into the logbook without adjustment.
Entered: 1:12
